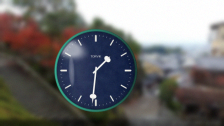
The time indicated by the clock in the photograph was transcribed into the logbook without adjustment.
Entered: 1:31
